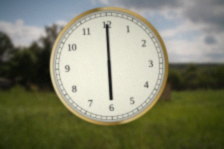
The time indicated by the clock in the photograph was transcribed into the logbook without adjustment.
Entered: 6:00
